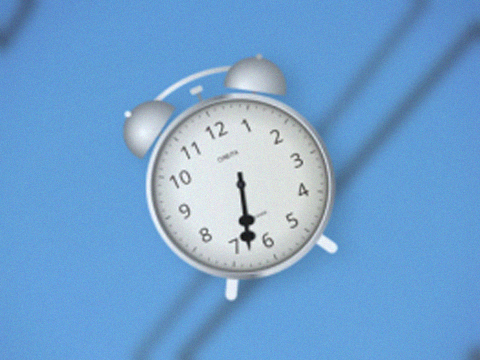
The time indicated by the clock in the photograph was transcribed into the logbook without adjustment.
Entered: 6:33
